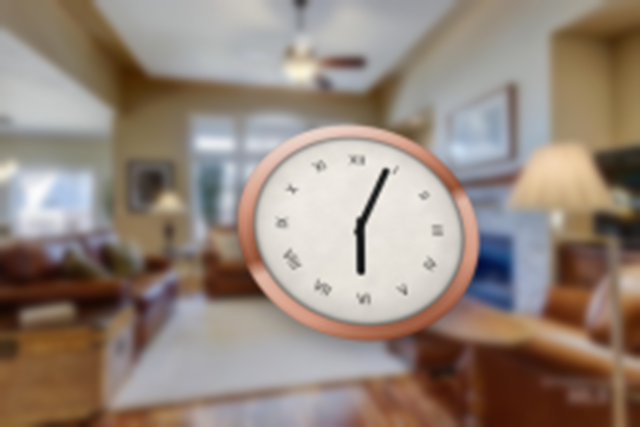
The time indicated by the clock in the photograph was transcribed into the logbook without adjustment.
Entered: 6:04
